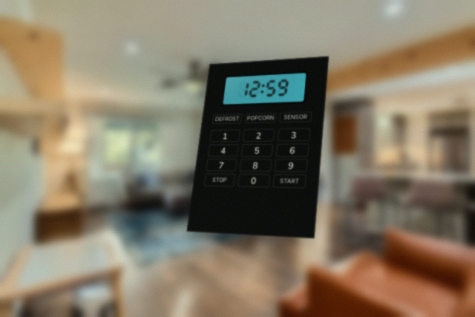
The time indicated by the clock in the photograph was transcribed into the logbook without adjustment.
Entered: 12:59
